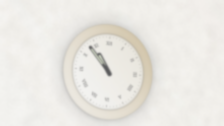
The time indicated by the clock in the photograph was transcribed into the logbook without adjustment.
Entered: 10:53
